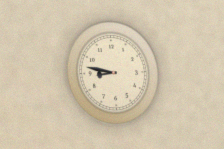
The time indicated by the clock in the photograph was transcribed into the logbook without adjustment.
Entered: 8:47
